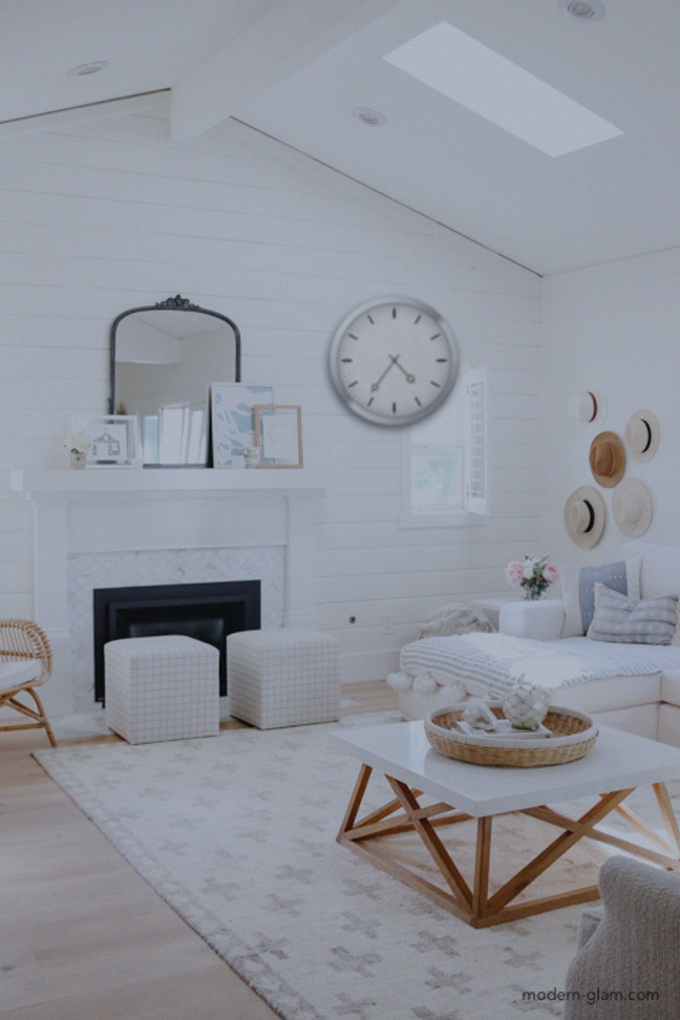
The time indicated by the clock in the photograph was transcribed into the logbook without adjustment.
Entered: 4:36
